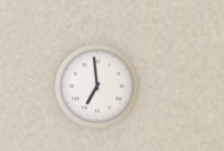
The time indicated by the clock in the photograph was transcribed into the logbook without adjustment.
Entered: 6:59
